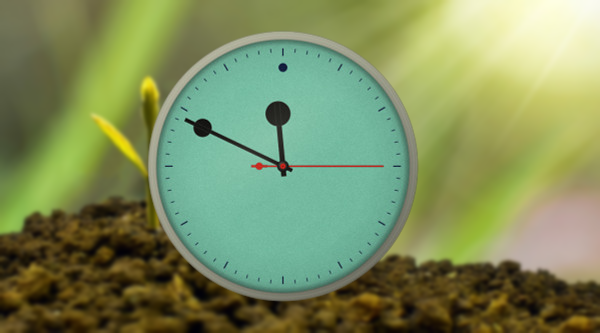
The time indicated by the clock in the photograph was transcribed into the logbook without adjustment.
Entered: 11:49:15
